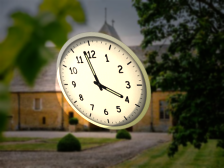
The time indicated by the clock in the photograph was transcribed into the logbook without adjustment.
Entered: 3:58
